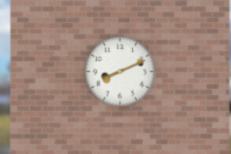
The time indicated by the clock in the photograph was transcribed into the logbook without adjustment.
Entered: 8:11
